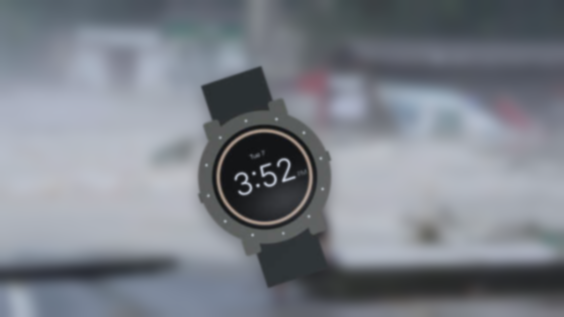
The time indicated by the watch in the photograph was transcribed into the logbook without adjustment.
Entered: 3:52
